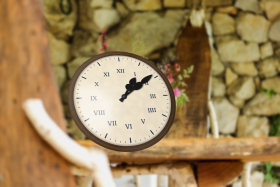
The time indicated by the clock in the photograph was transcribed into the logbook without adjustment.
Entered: 1:09
